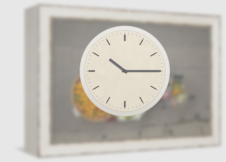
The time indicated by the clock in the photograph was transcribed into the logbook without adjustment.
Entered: 10:15
